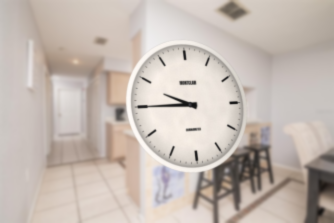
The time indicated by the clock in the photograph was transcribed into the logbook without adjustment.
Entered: 9:45
